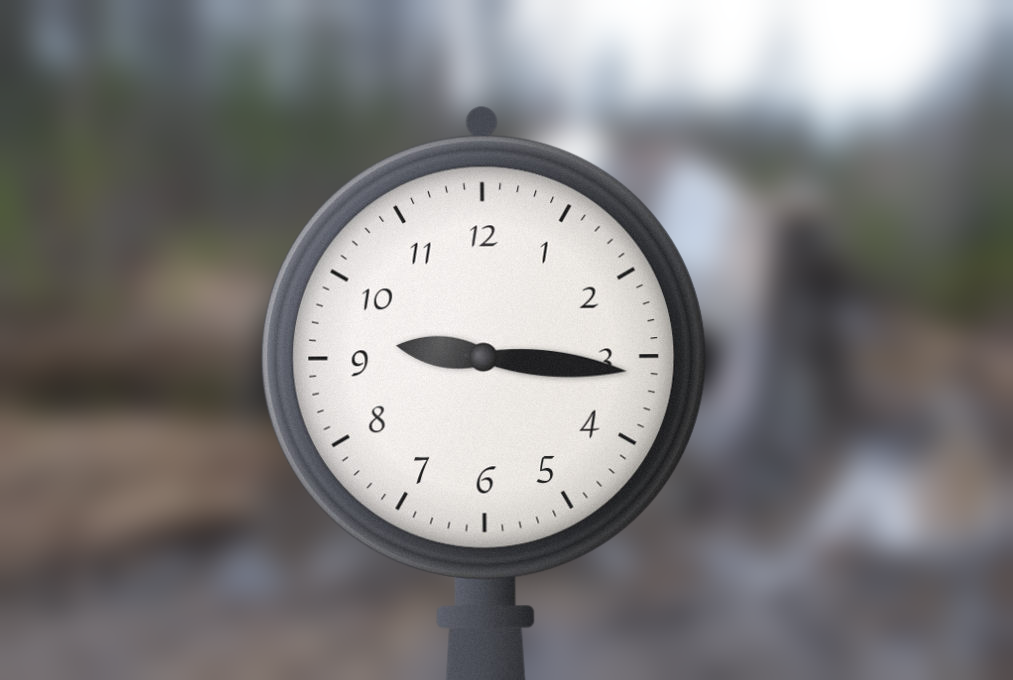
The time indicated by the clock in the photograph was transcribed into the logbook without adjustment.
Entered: 9:16
